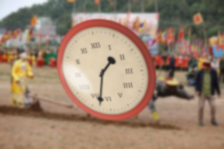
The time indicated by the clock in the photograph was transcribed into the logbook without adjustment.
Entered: 1:33
